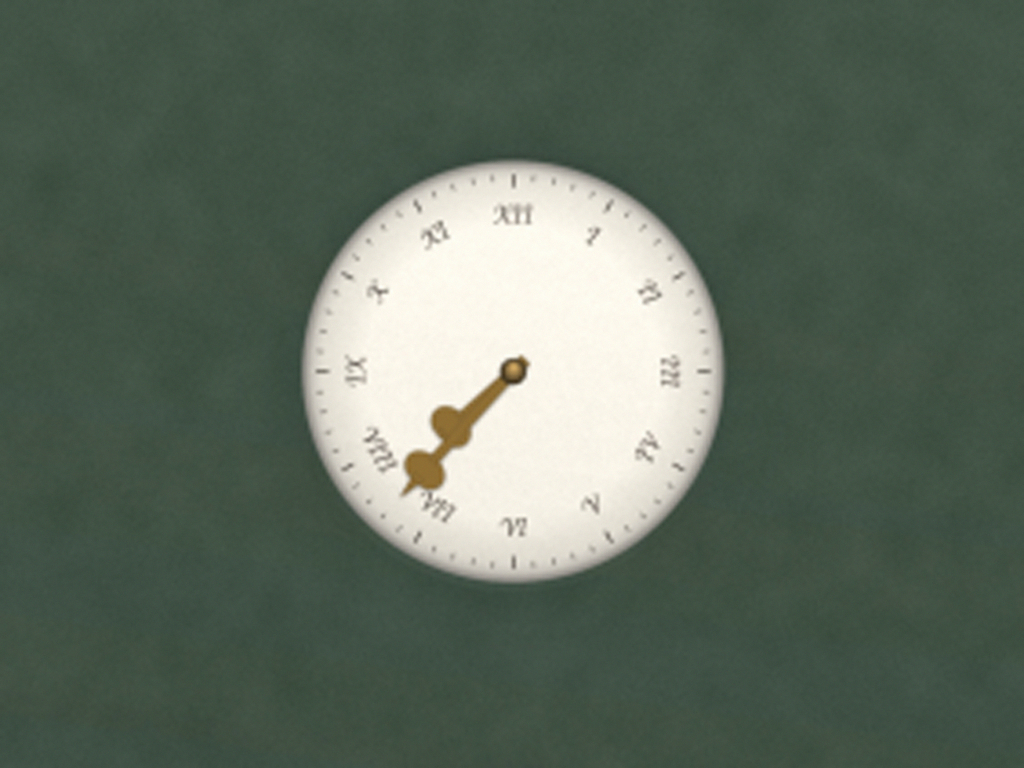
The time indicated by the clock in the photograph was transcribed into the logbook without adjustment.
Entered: 7:37
